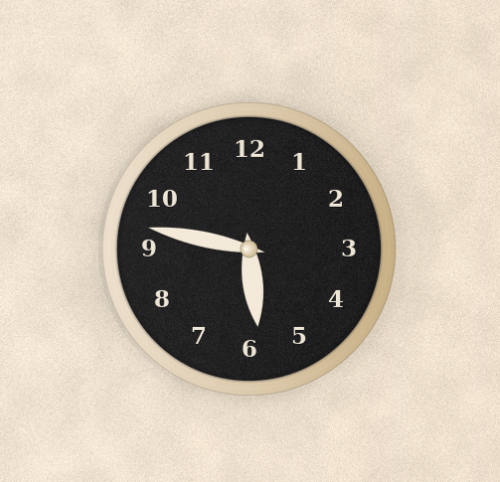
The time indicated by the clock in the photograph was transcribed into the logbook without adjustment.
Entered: 5:47
